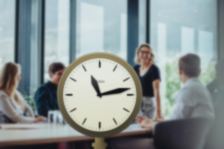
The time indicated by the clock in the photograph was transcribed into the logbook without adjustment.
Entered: 11:13
